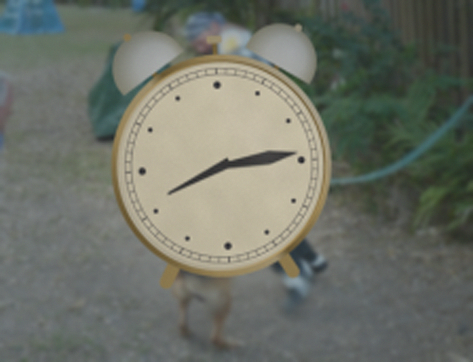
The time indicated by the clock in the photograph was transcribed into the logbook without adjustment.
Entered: 8:14
